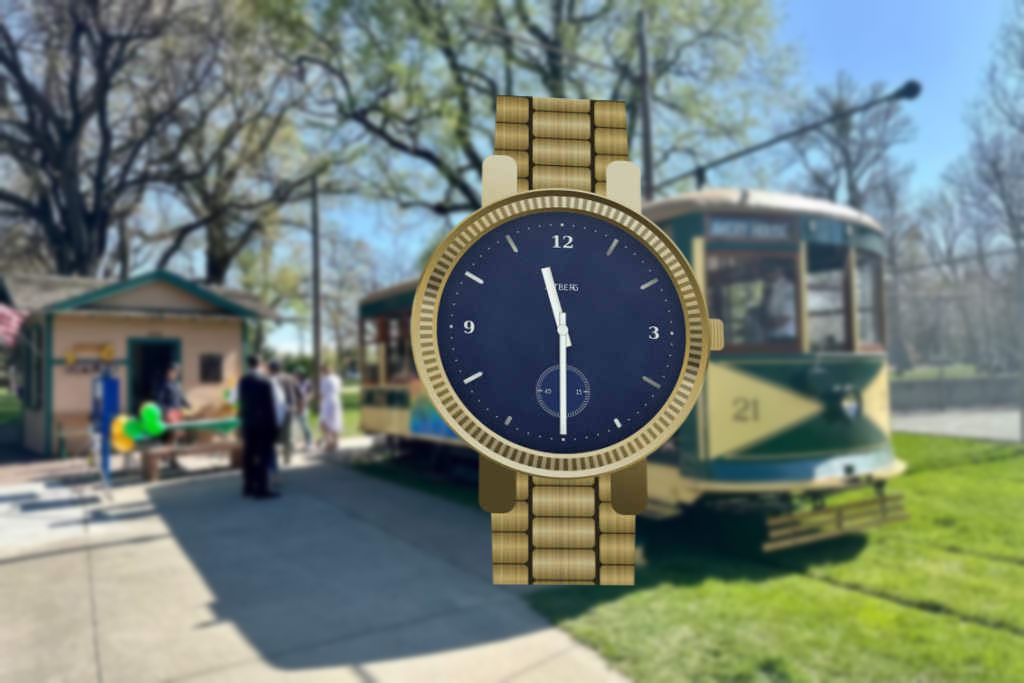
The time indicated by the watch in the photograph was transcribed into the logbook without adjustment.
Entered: 11:30
